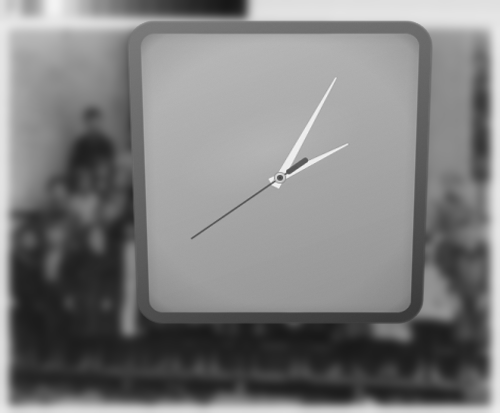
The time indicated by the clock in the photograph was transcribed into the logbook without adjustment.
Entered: 2:04:39
